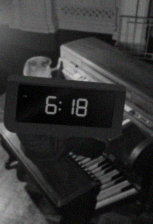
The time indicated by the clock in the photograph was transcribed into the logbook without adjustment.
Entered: 6:18
